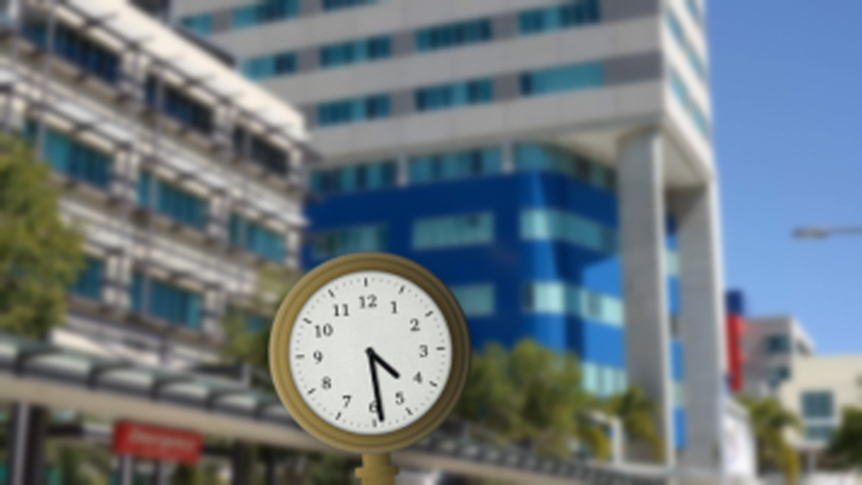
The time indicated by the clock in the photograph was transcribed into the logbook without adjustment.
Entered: 4:29
